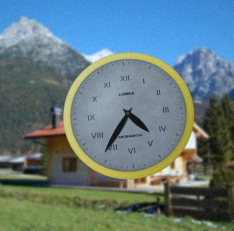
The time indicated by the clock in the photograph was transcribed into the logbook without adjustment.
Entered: 4:36
